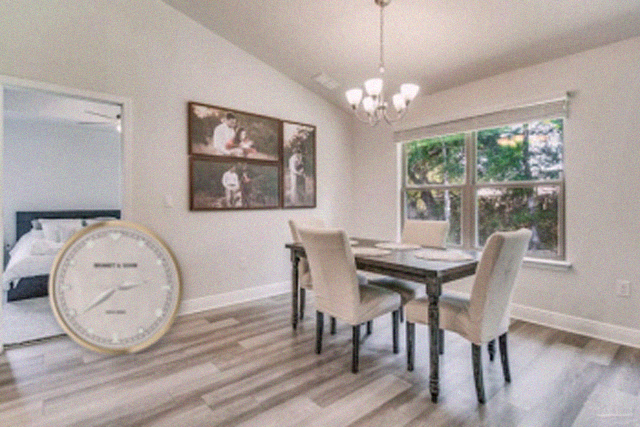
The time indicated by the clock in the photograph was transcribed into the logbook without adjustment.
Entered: 2:39
